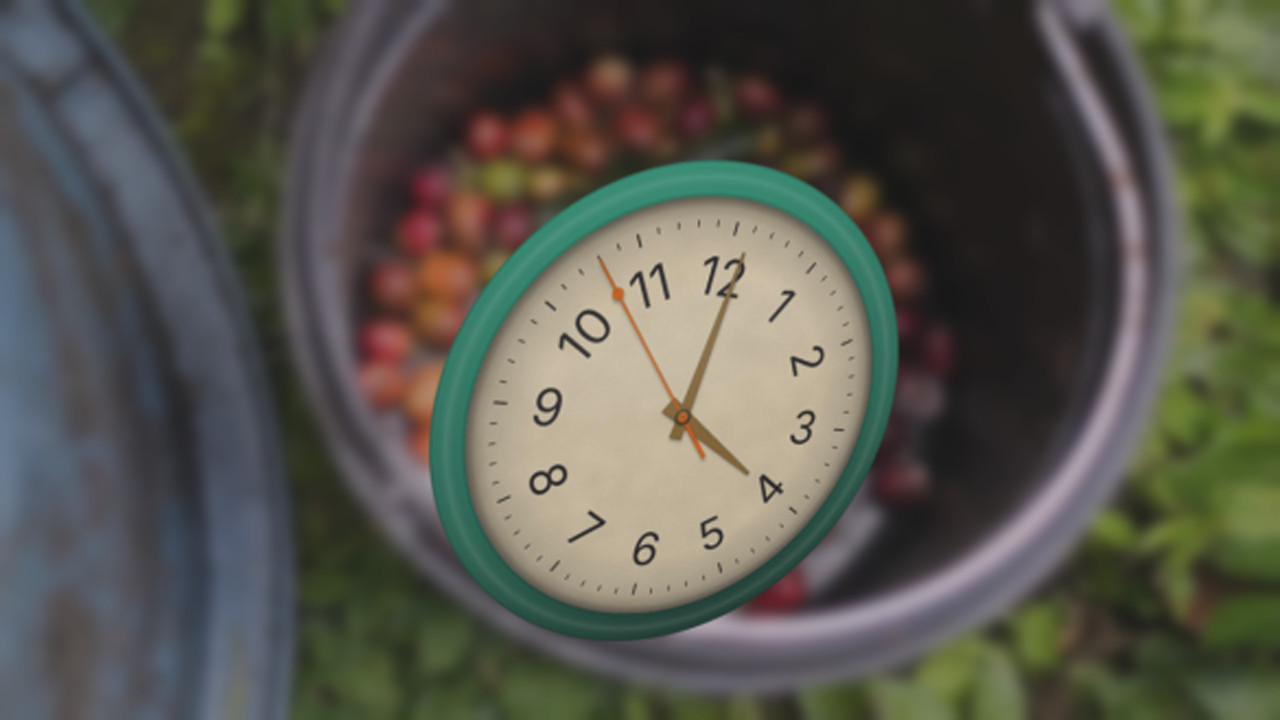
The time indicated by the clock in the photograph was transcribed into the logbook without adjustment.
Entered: 4:00:53
